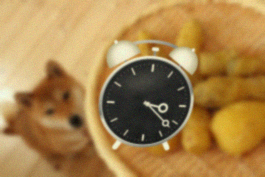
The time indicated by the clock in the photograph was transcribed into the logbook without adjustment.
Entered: 3:22
